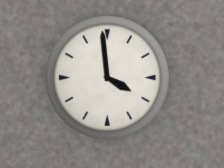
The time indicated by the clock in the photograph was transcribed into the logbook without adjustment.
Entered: 3:59
